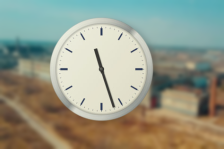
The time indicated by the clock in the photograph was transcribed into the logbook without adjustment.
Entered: 11:27
